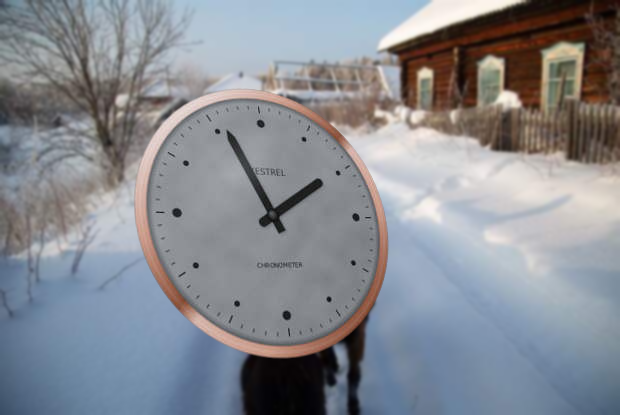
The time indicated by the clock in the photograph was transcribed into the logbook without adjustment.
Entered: 1:56
